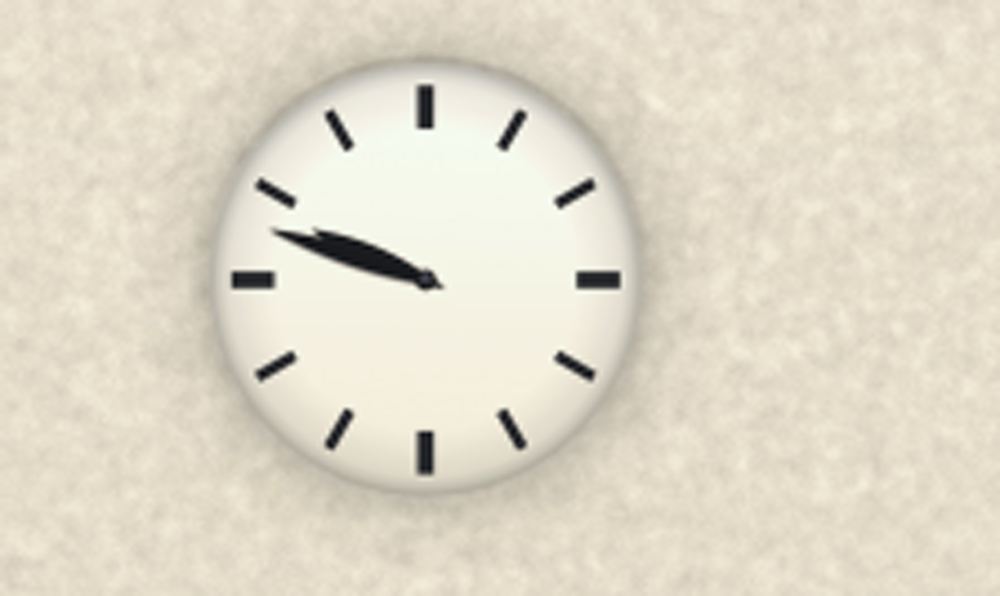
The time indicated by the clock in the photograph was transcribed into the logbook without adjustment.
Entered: 9:48
